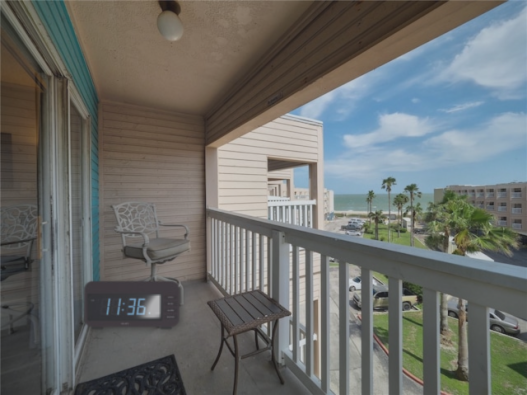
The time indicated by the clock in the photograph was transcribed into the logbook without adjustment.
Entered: 11:36
